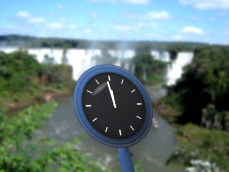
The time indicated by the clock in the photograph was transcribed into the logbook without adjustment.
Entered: 11:59
